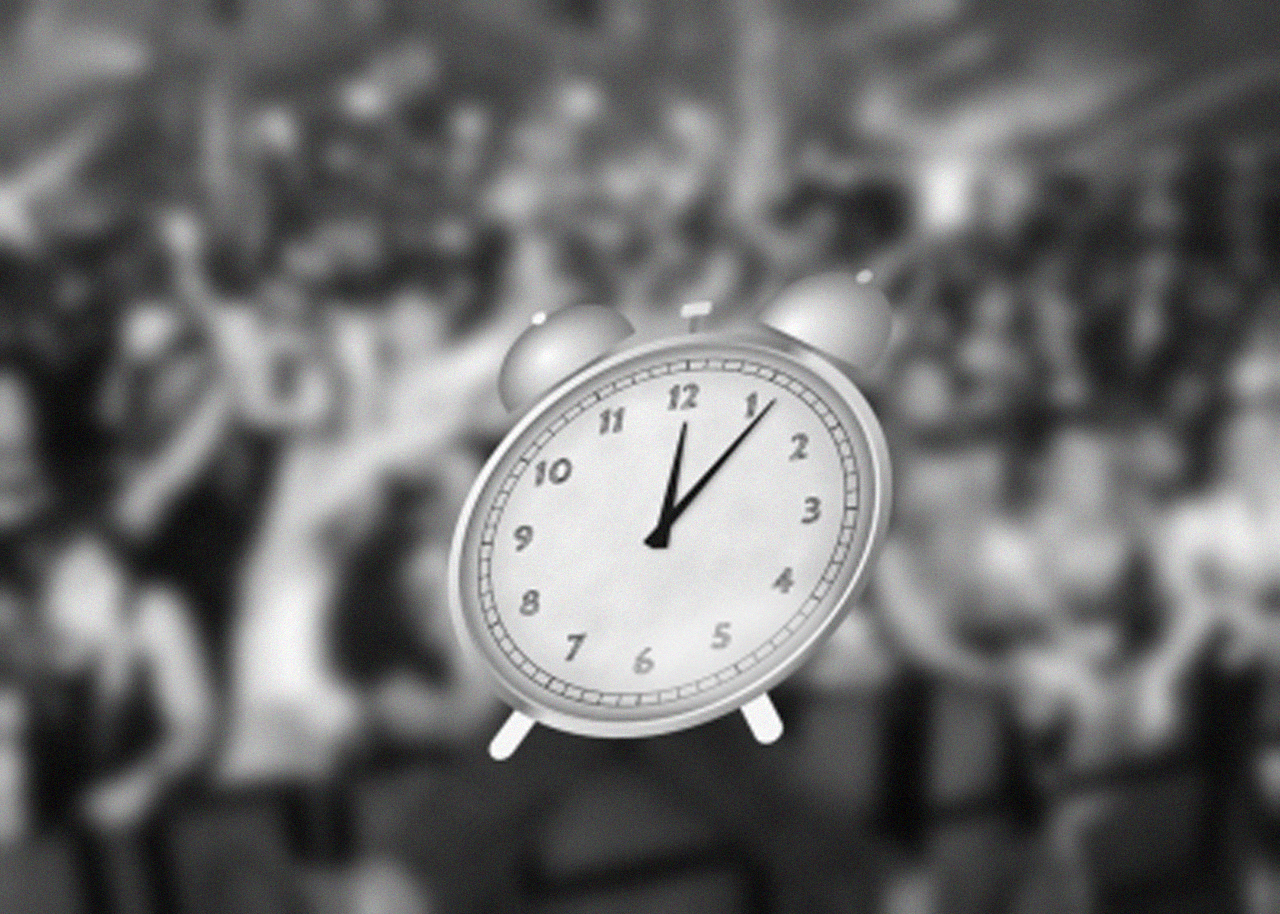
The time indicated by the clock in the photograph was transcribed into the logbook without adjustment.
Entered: 12:06
